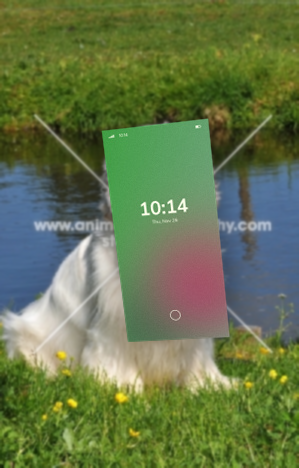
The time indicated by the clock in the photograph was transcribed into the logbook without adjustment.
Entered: 10:14
